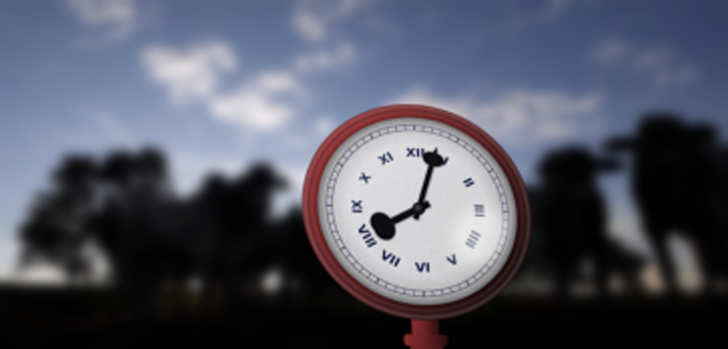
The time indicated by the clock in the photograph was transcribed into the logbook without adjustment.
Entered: 8:03
